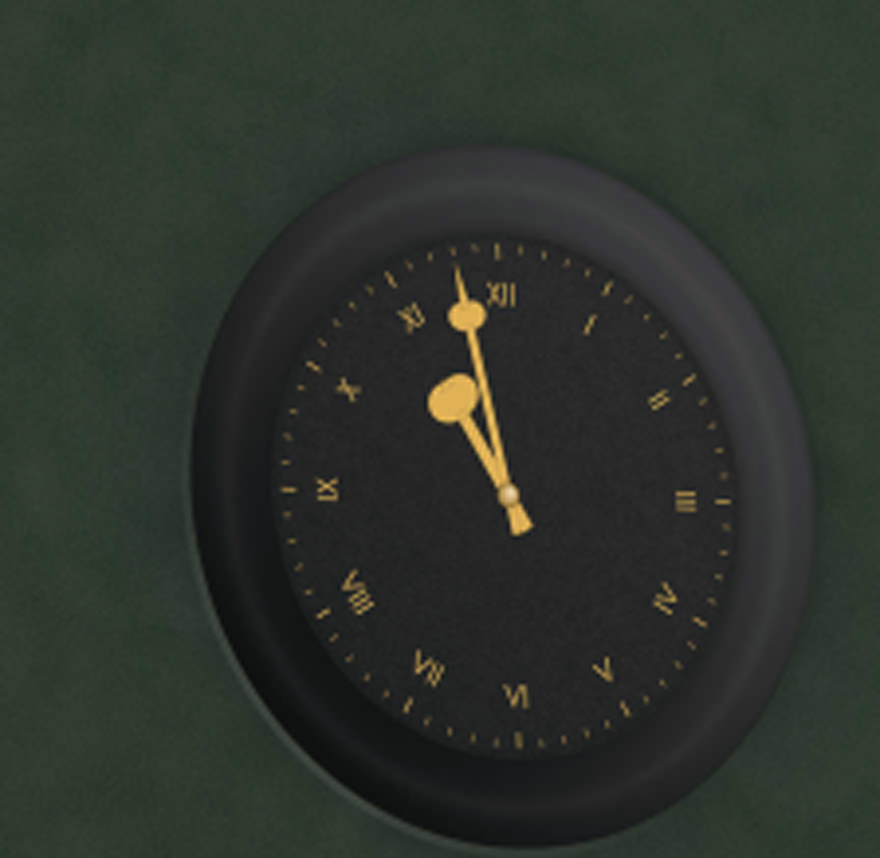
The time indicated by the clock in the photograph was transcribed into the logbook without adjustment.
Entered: 10:58
